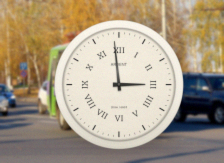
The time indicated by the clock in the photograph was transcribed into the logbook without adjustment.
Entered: 2:59
